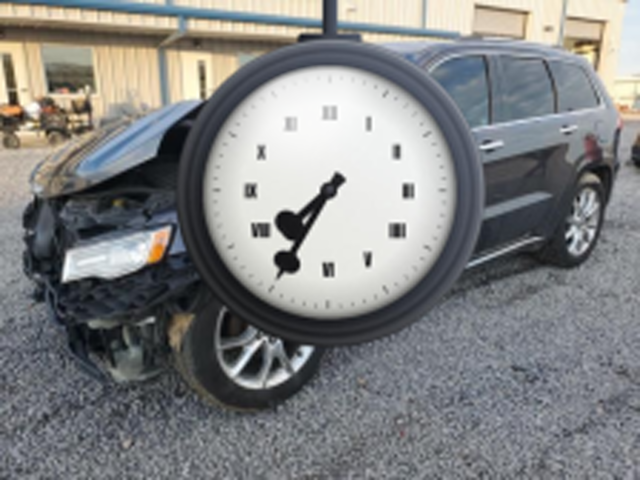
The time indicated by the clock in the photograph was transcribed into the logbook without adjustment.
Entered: 7:35
